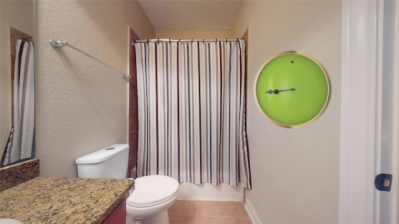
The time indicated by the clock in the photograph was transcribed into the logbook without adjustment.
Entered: 8:44
